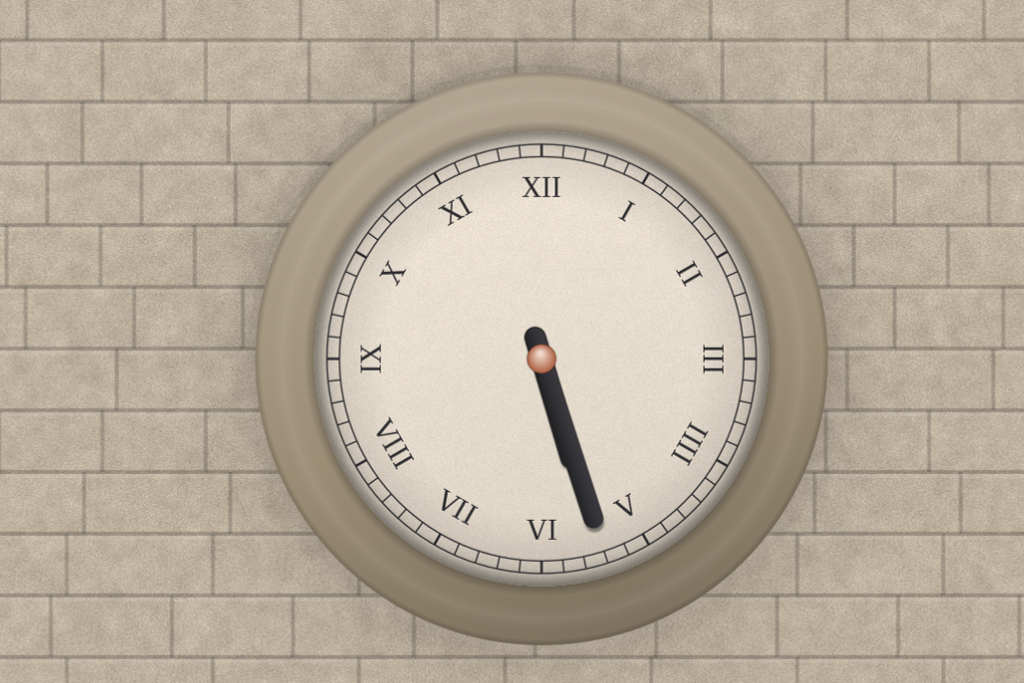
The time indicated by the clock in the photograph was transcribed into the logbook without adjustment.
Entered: 5:27
